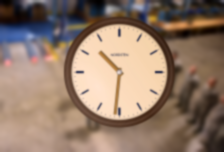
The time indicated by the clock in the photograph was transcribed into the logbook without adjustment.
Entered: 10:31
